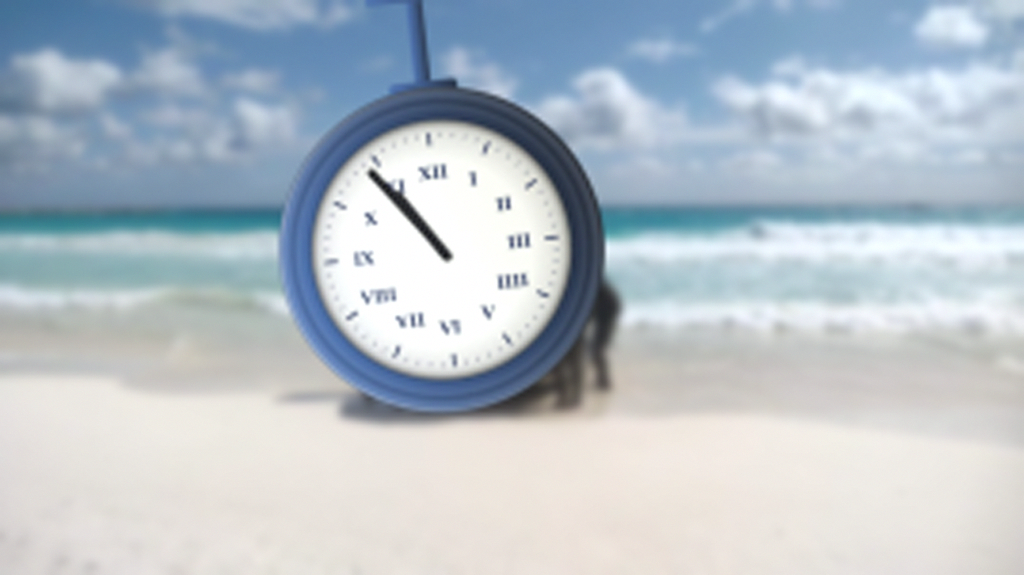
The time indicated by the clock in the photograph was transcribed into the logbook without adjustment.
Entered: 10:54
